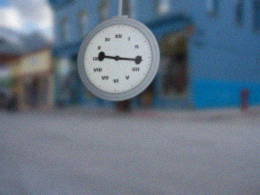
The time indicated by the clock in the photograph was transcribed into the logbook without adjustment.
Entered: 9:16
